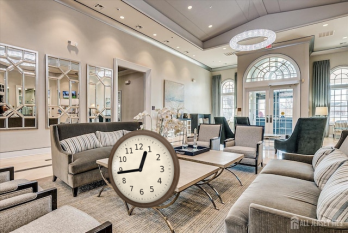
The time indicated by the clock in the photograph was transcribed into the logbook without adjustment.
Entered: 12:44
